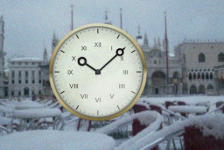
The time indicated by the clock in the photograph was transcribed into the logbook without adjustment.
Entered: 10:08
